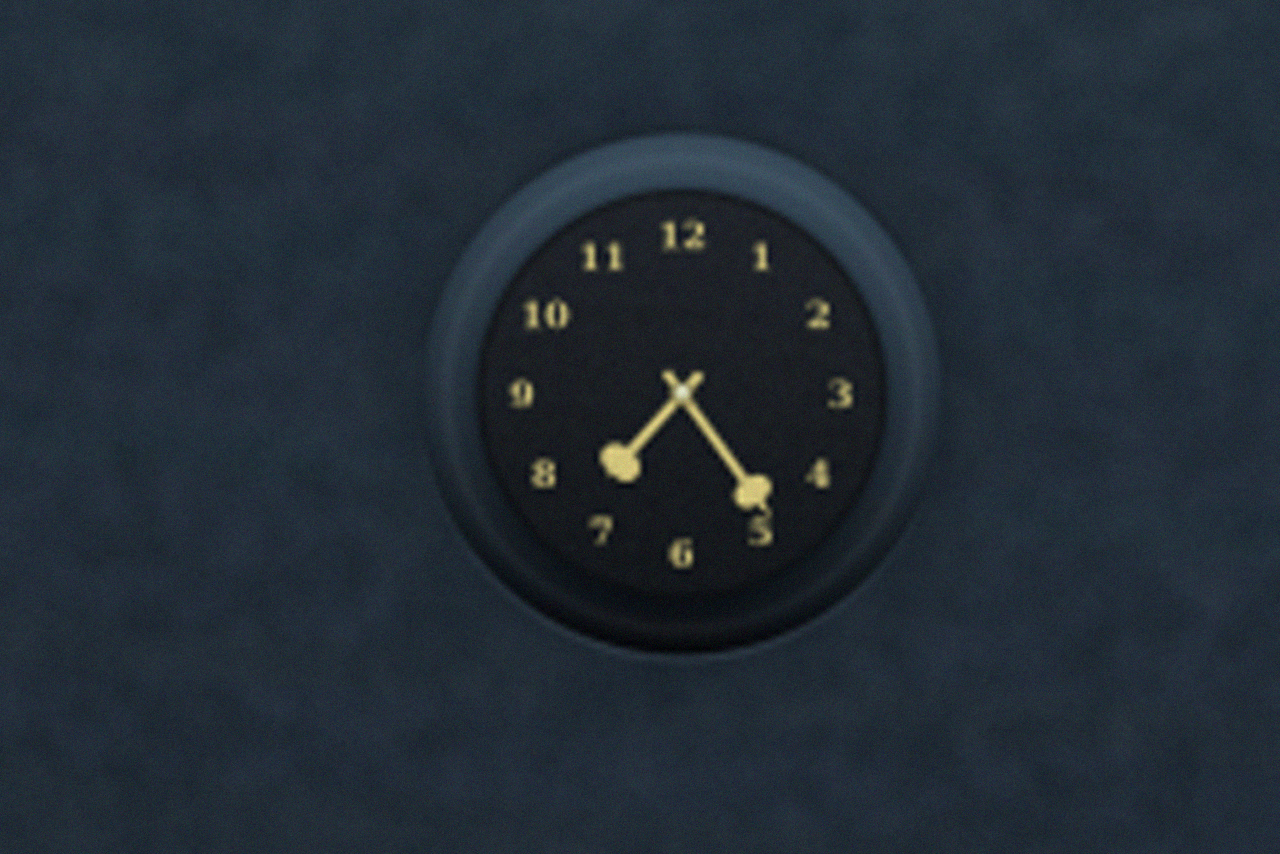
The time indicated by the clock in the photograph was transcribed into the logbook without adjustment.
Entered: 7:24
